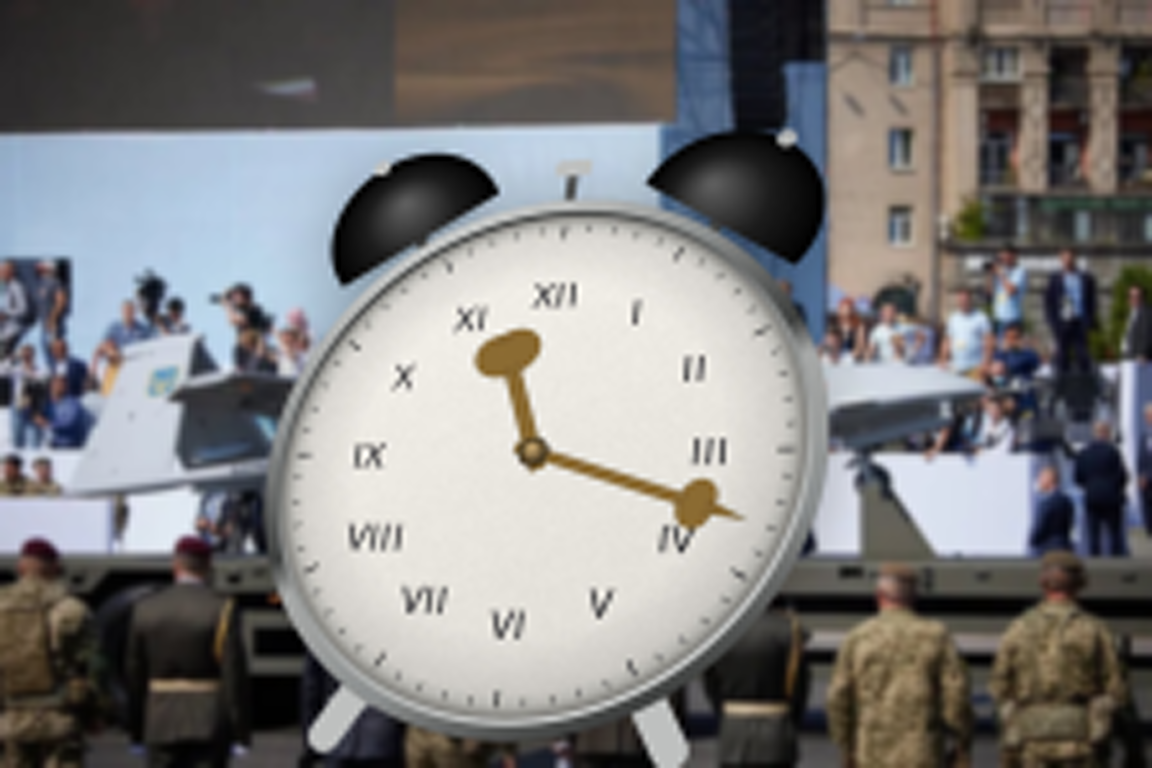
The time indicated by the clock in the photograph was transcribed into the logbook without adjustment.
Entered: 11:18
